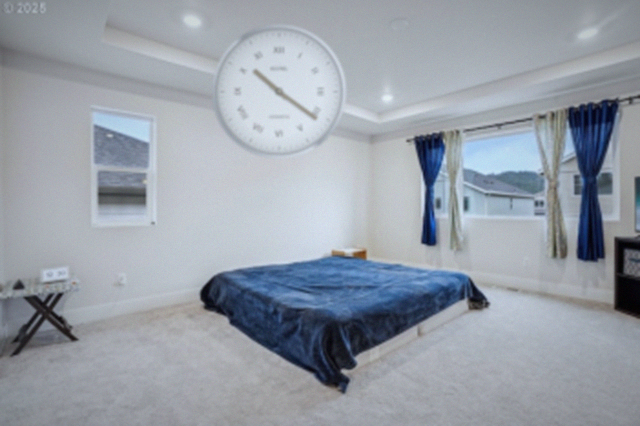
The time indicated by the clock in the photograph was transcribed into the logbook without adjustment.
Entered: 10:21
